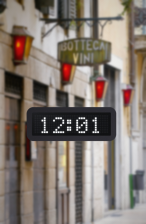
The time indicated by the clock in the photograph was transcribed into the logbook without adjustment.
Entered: 12:01
